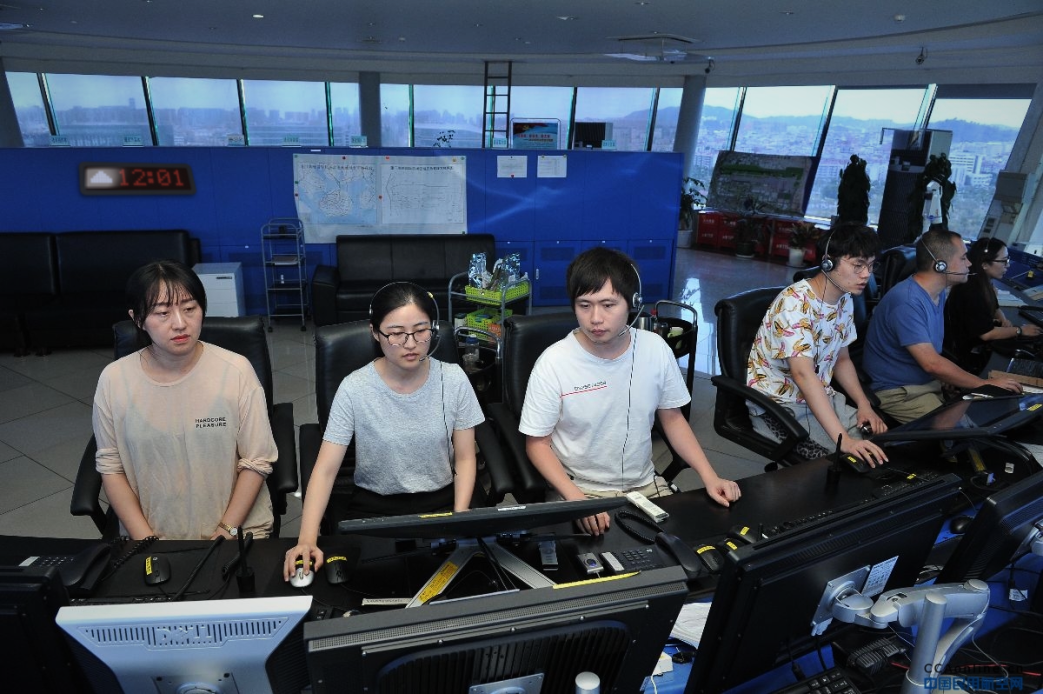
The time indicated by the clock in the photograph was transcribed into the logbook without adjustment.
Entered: 12:01
